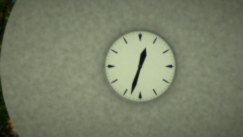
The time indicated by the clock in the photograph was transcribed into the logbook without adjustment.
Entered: 12:33
